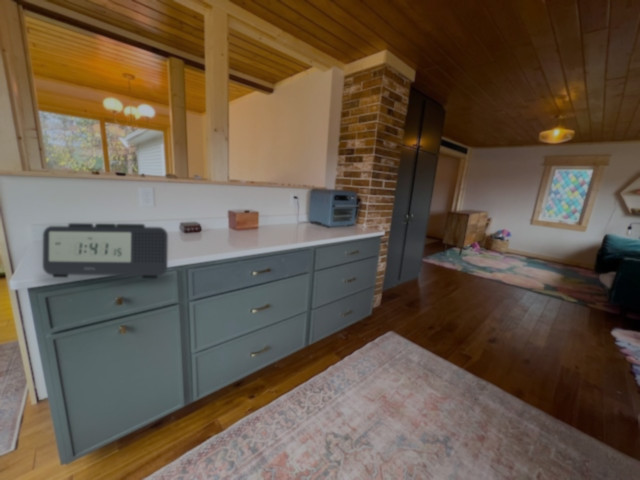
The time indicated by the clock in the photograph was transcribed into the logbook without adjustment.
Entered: 1:41
